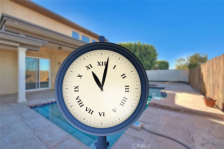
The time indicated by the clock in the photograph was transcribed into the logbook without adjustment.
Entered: 11:02
